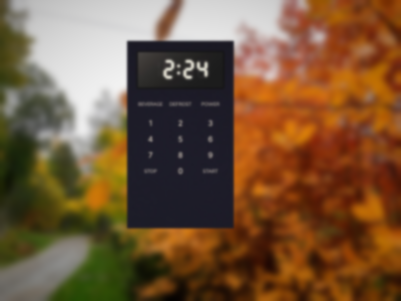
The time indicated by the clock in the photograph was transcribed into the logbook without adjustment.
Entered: 2:24
